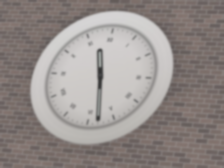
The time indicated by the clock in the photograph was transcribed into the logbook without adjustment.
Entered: 11:28
